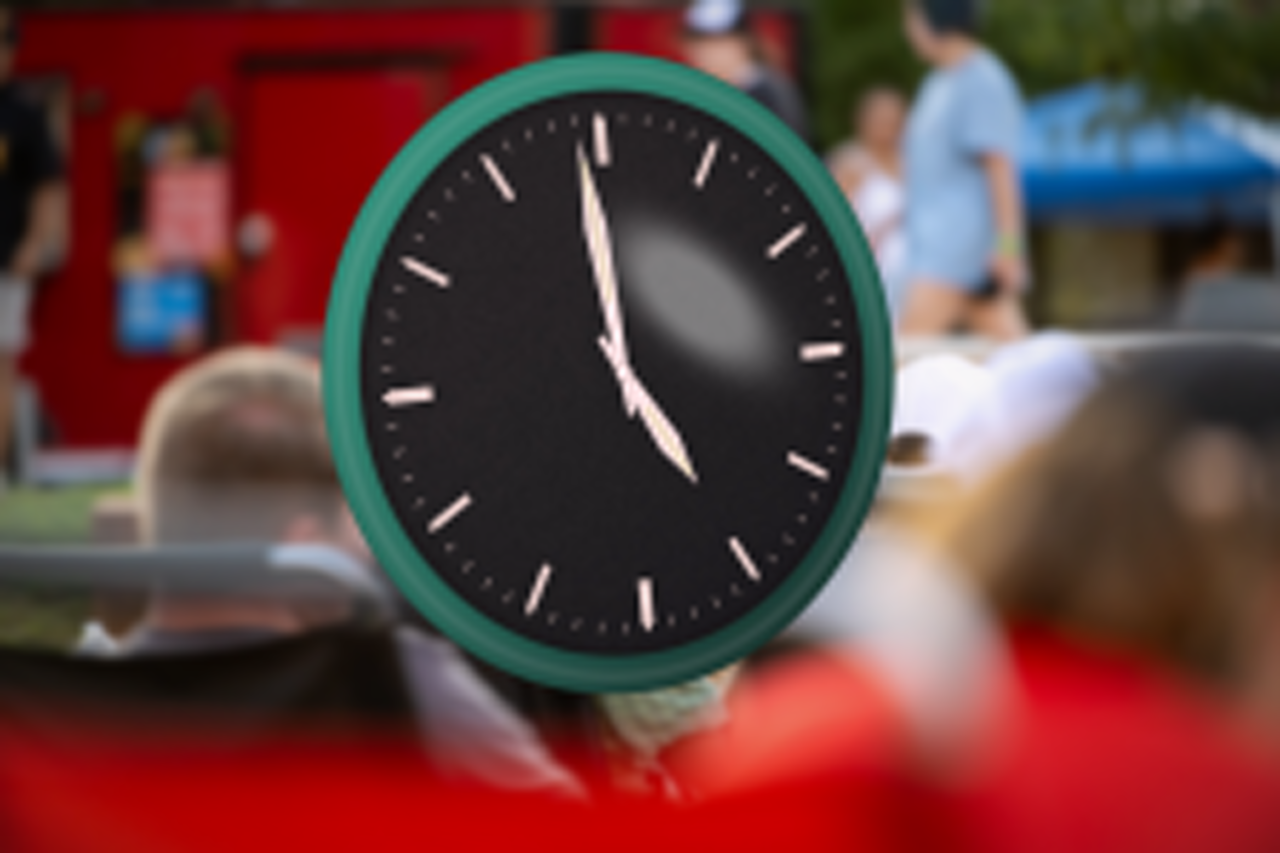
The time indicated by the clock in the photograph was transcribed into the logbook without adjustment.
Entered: 4:59
